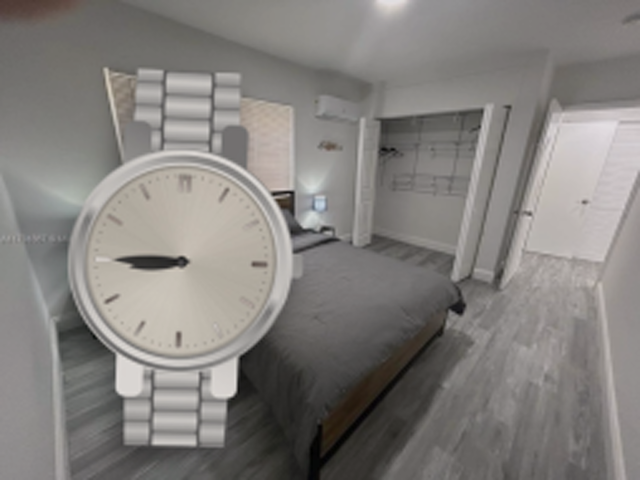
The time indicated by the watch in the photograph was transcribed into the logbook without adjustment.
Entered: 8:45
